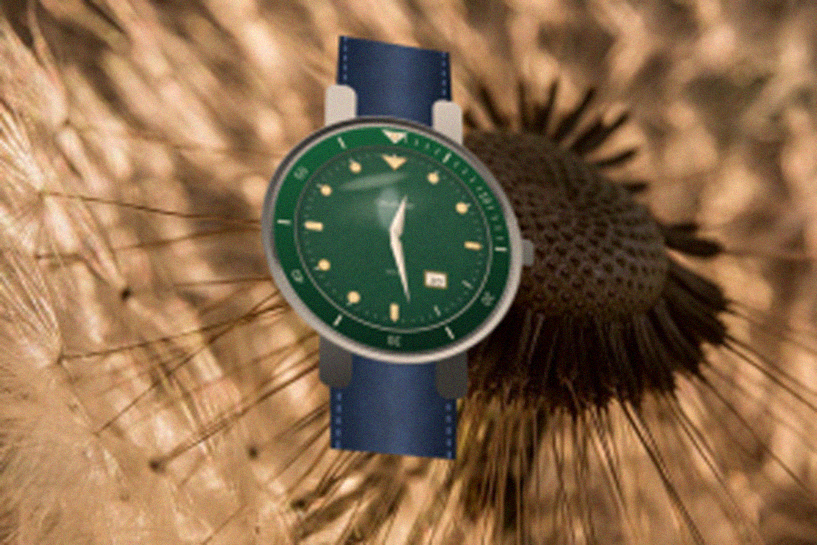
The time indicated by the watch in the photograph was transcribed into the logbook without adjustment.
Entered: 12:28
